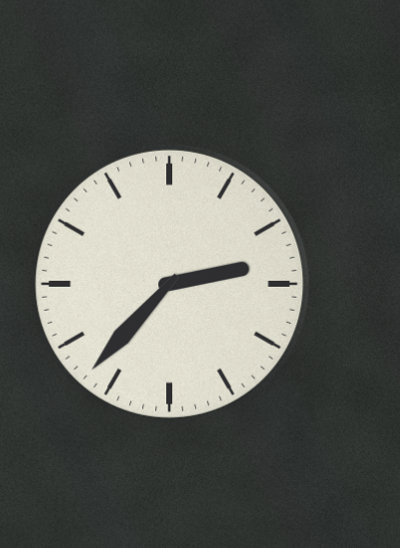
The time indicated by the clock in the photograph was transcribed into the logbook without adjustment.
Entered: 2:37
